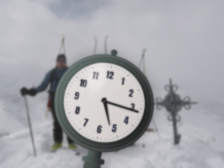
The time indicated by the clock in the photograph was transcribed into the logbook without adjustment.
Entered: 5:16
